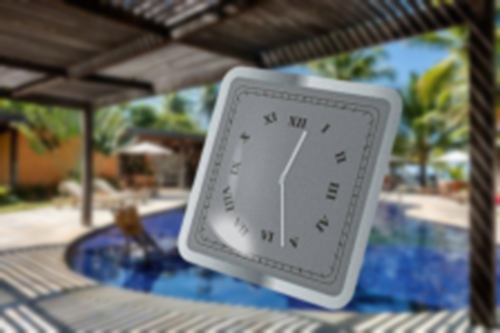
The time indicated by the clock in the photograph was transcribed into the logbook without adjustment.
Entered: 12:27
